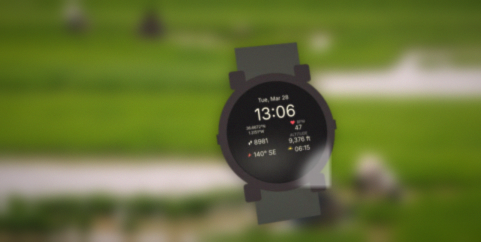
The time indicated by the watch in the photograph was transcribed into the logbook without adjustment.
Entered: 13:06
